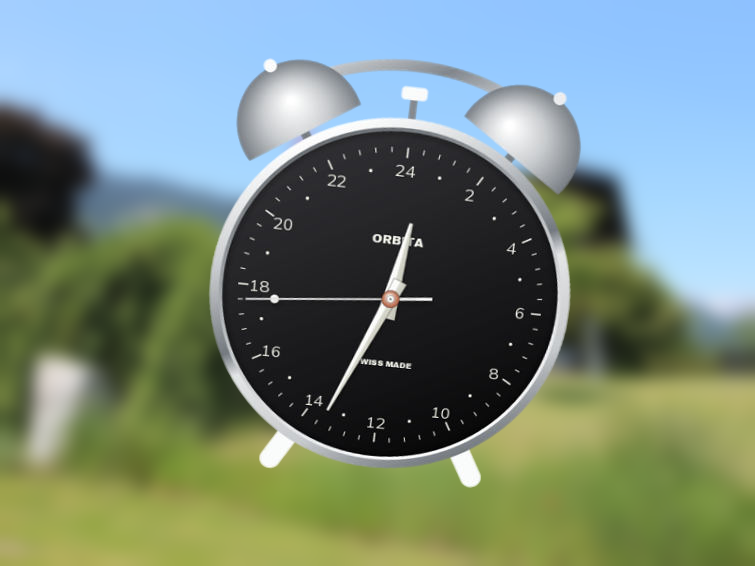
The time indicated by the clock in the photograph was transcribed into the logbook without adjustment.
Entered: 0:33:44
